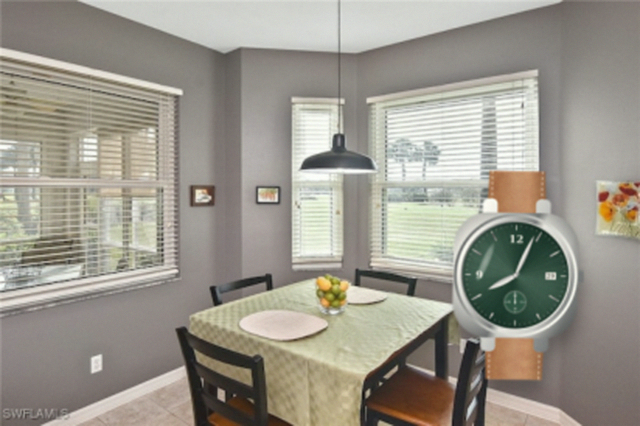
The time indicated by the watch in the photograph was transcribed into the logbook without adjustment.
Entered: 8:04
